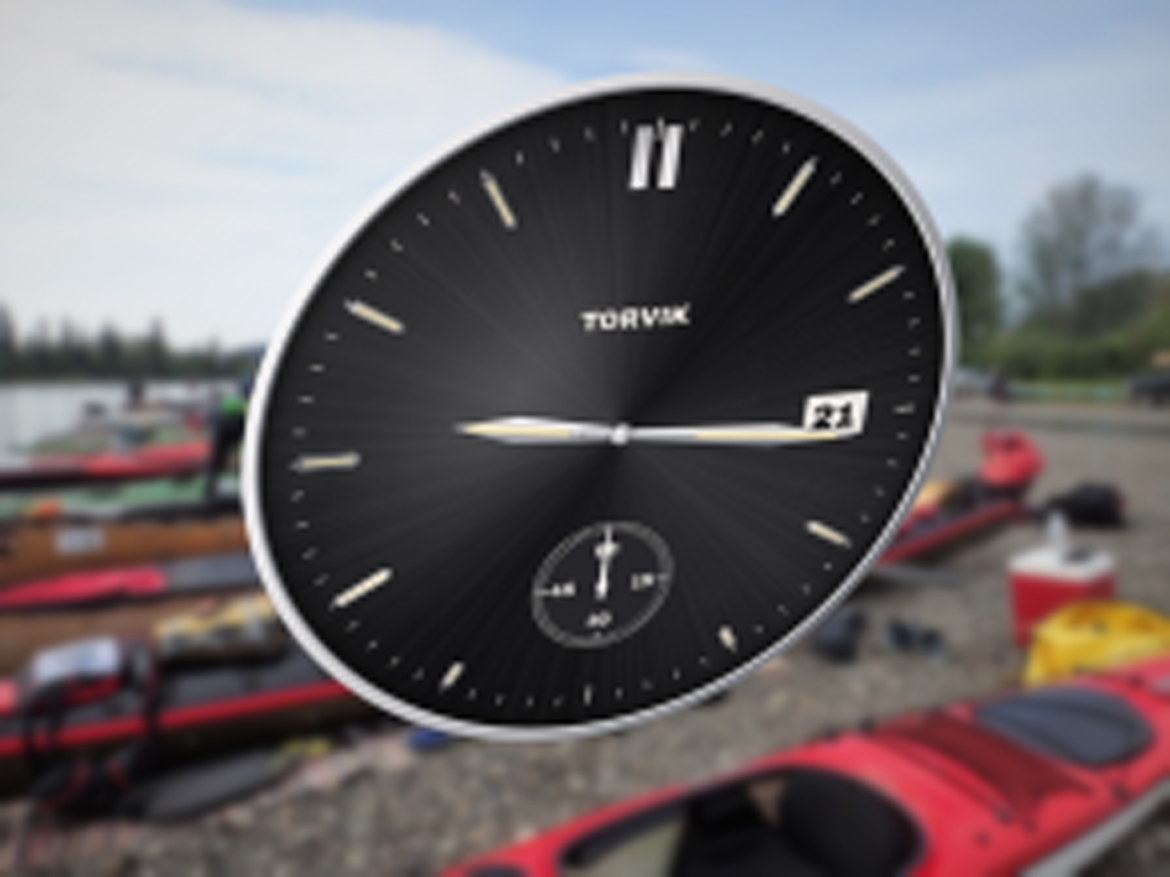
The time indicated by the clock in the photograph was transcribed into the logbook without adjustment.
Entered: 9:16
